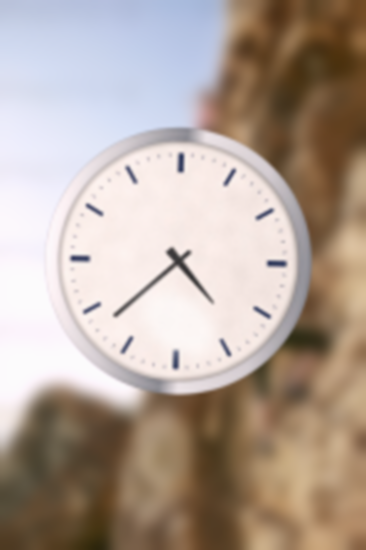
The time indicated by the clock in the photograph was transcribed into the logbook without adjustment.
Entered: 4:38
